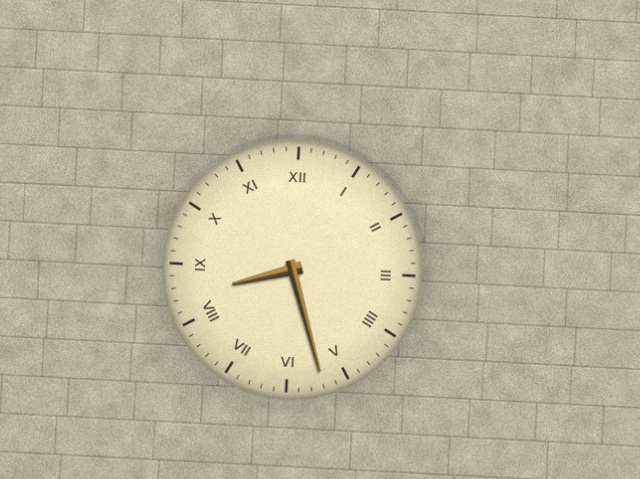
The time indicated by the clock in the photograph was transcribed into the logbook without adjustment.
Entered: 8:27
